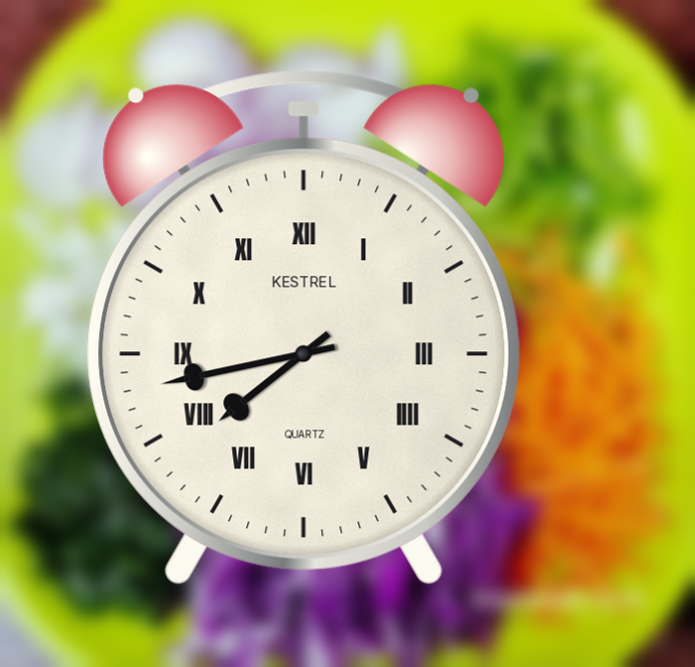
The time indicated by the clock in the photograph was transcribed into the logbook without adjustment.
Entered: 7:43
